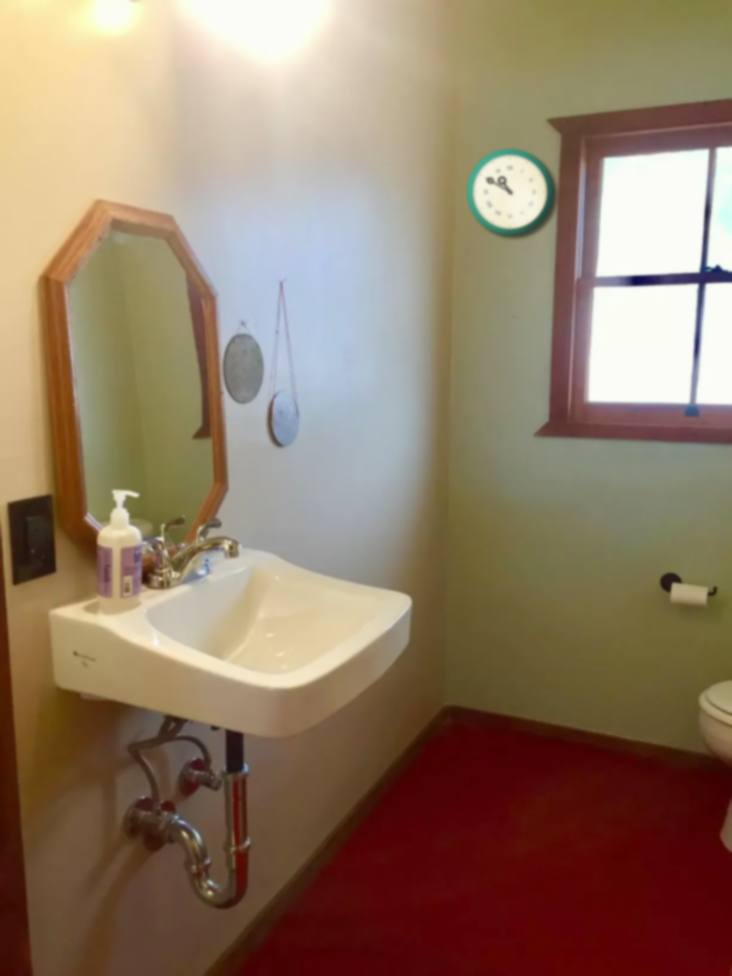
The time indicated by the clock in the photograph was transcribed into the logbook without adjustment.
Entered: 10:50
